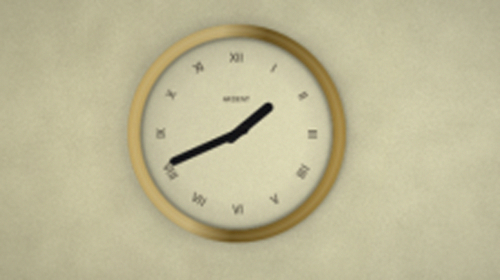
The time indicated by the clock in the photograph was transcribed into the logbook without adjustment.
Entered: 1:41
